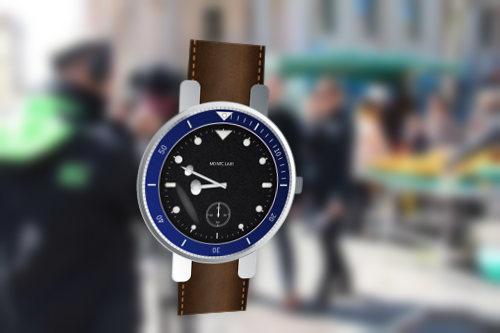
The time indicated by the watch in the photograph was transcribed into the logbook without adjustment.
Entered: 8:49
